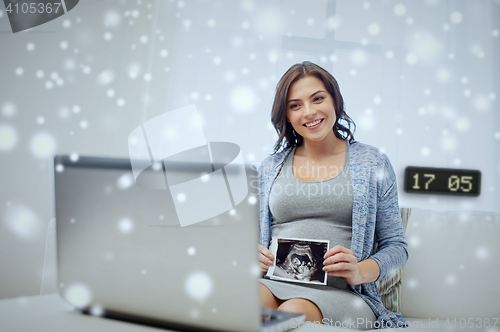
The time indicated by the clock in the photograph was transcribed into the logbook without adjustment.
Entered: 17:05
